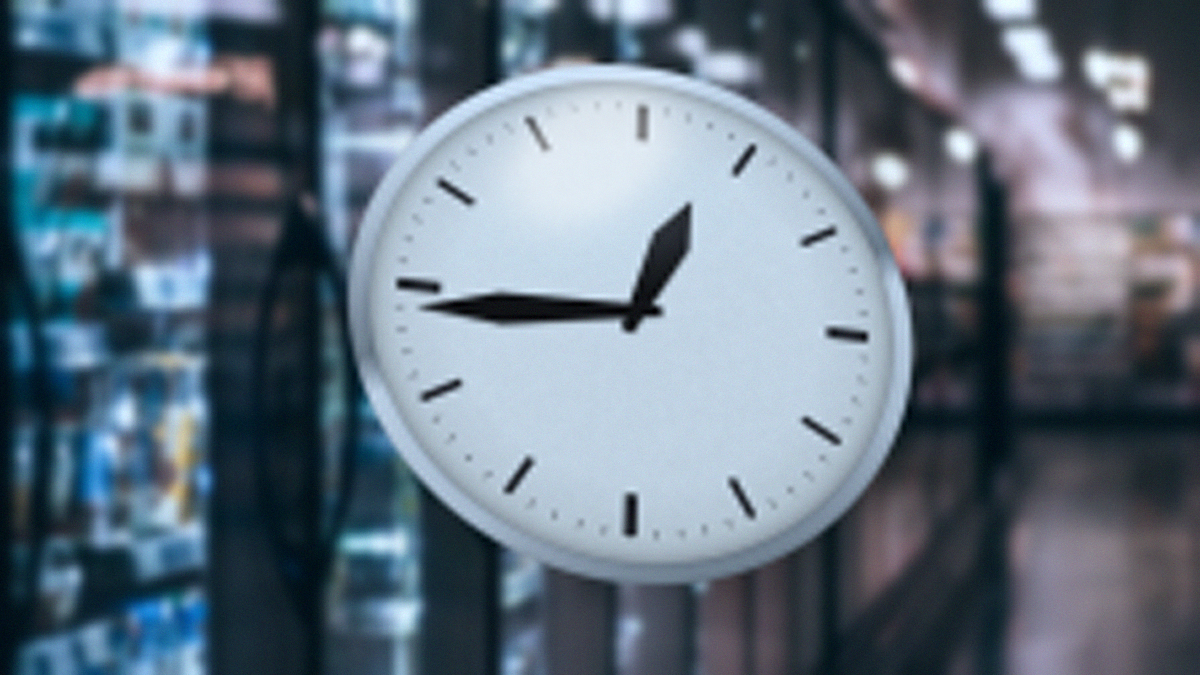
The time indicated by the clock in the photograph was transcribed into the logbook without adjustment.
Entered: 12:44
